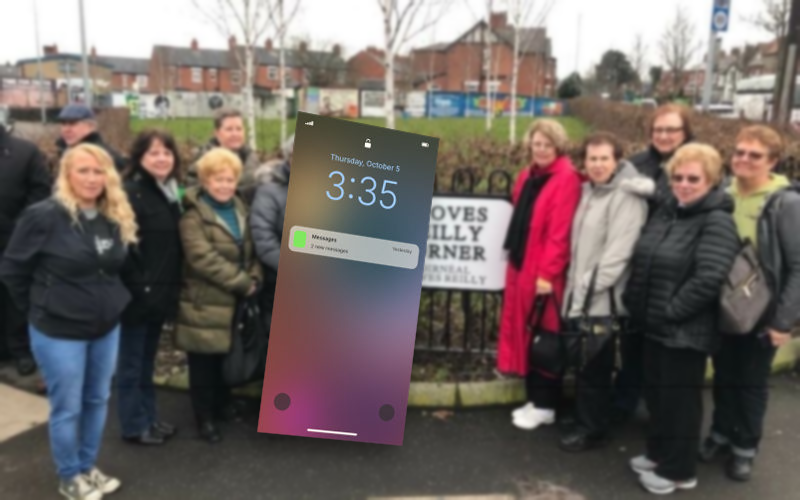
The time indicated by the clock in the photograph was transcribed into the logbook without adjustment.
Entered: 3:35
